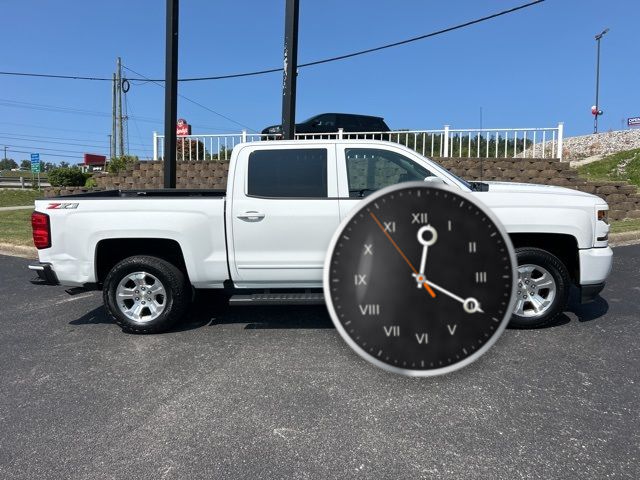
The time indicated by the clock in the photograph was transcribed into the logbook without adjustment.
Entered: 12:19:54
